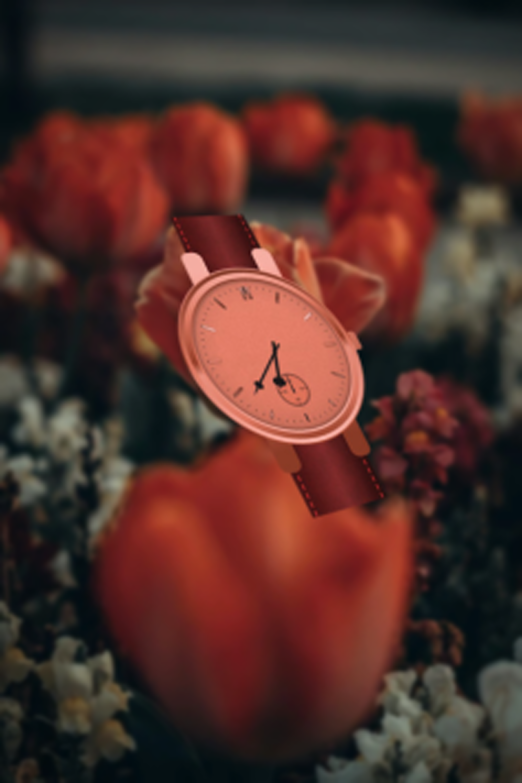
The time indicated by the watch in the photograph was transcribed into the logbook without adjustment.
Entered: 6:38
